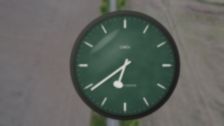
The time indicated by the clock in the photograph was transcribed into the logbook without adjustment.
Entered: 6:39
